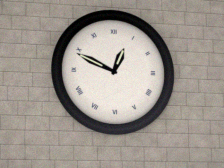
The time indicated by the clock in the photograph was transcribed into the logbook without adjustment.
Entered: 12:49
